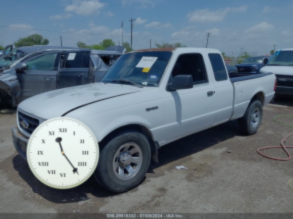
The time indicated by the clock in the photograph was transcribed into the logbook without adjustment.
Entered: 11:24
